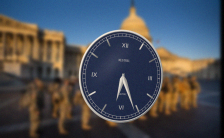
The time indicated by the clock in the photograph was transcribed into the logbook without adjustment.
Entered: 6:26
